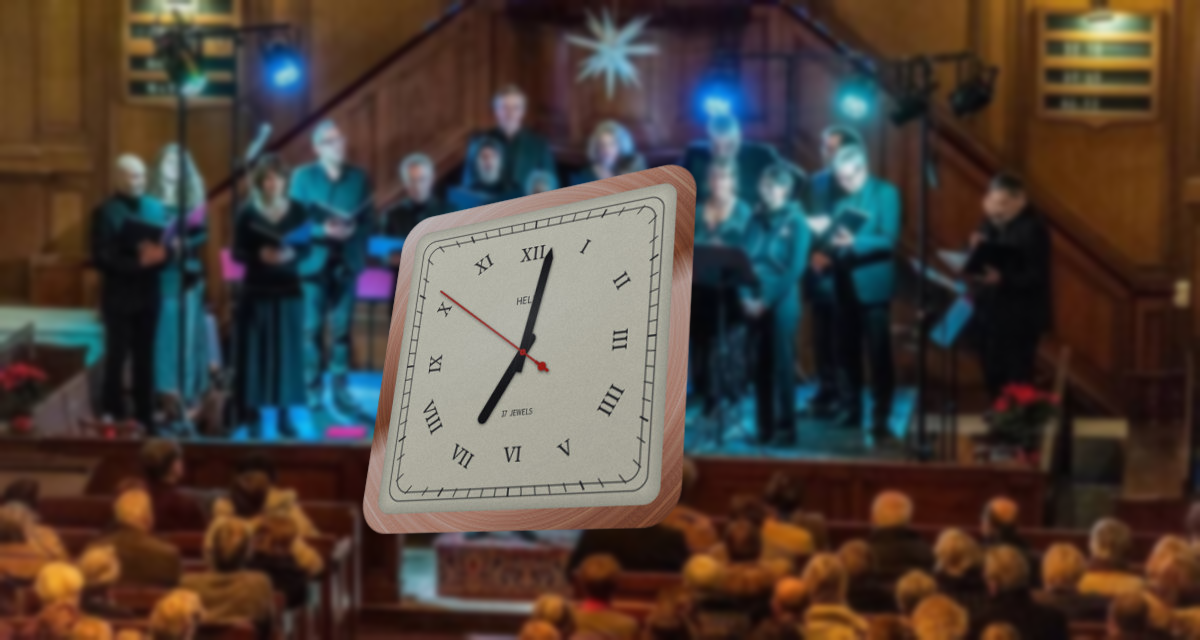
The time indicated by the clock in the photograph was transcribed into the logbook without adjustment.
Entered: 7:01:51
